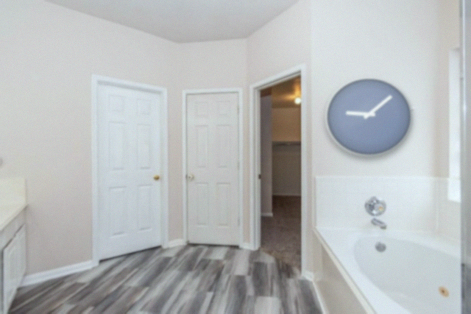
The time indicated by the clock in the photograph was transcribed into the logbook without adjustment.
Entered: 9:08
